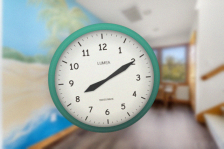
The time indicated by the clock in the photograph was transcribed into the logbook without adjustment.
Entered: 8:10
